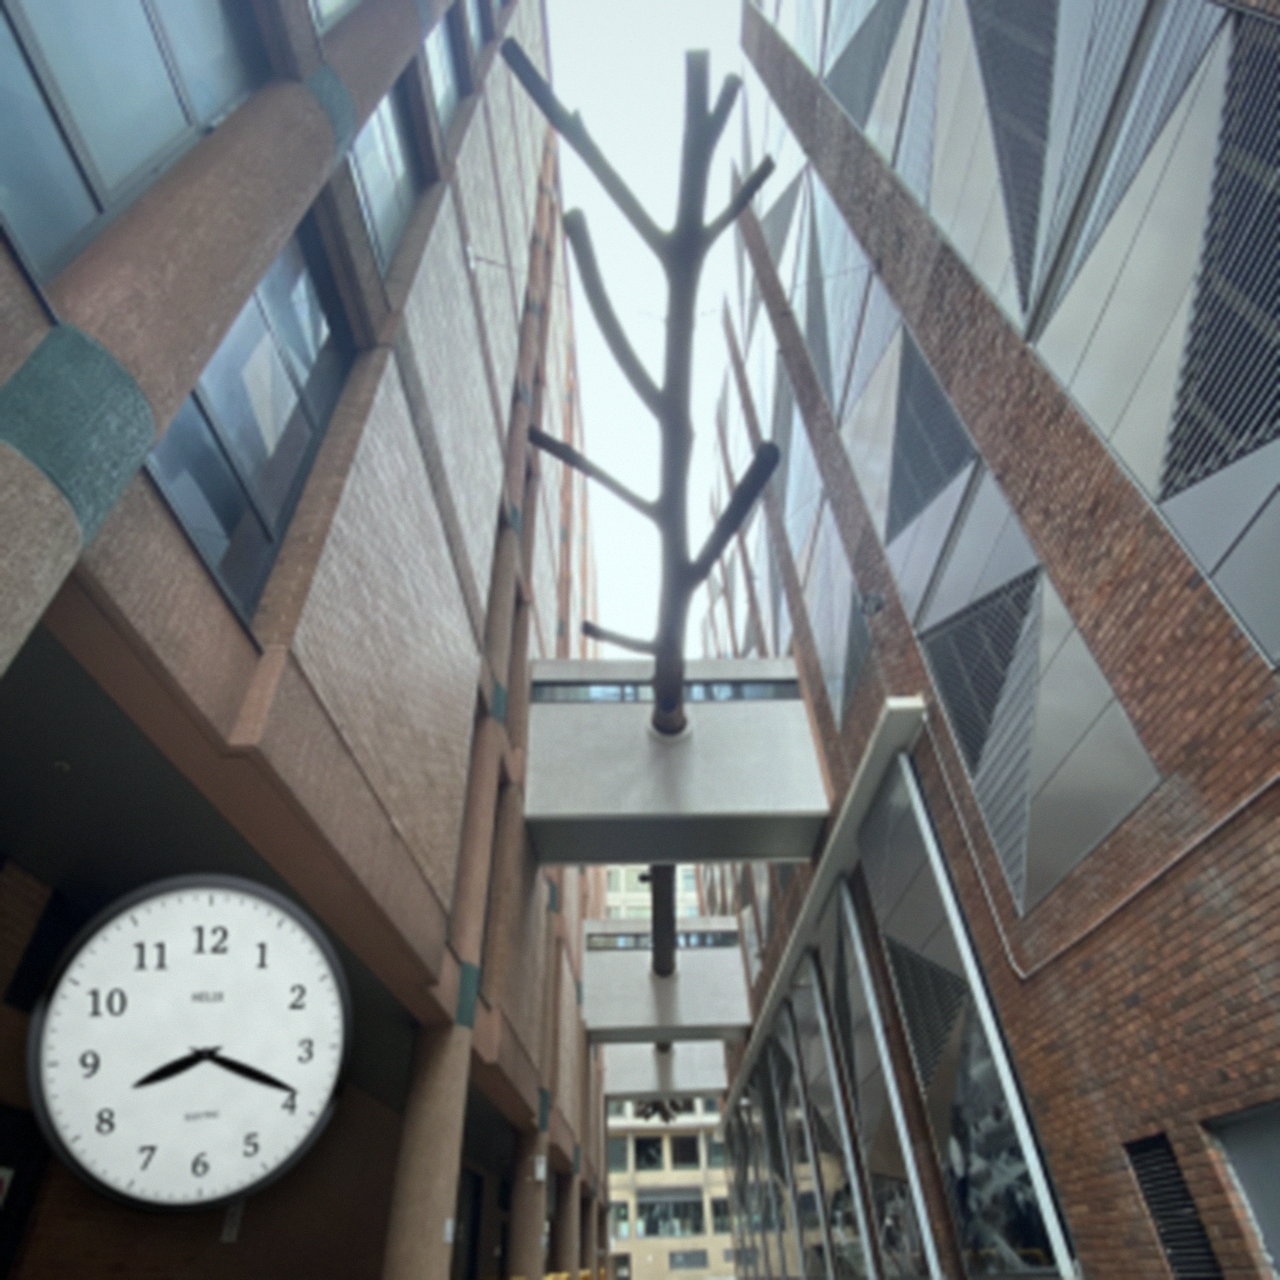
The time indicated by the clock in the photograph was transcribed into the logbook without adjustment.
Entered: 8:19
